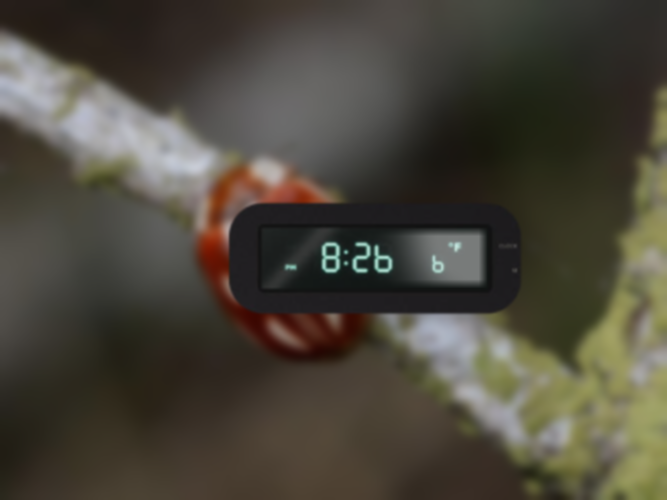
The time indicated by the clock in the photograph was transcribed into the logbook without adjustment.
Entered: 8:26
